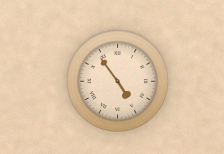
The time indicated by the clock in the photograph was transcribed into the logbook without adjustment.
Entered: 4:54
